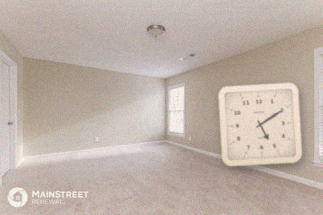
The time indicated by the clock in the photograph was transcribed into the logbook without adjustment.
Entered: 5:10
